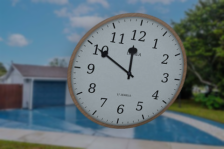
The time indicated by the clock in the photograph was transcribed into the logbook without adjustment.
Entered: 11:50
